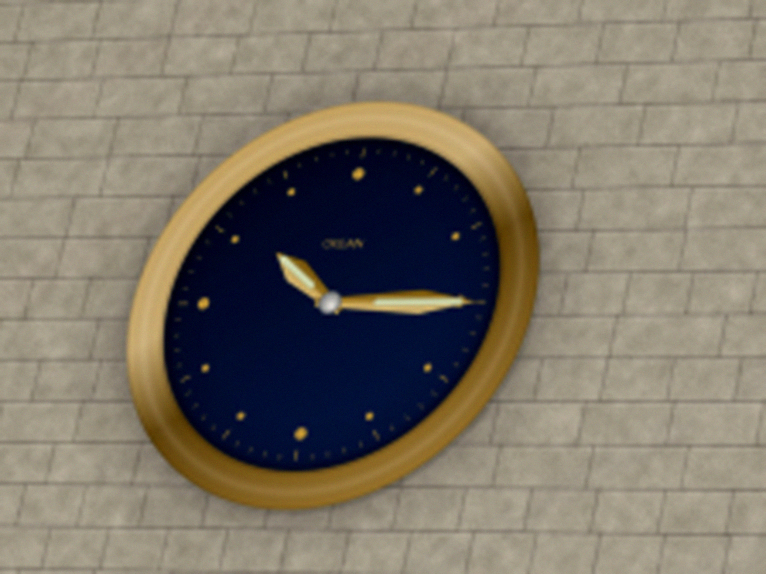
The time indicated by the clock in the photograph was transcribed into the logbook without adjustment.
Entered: 10:15
